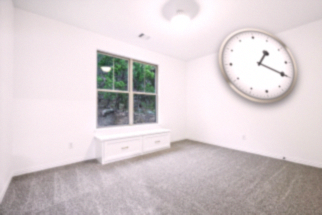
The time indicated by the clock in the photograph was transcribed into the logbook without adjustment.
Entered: 1:20
